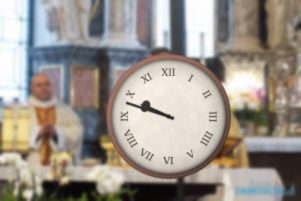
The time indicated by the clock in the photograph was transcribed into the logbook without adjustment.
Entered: 9:48
